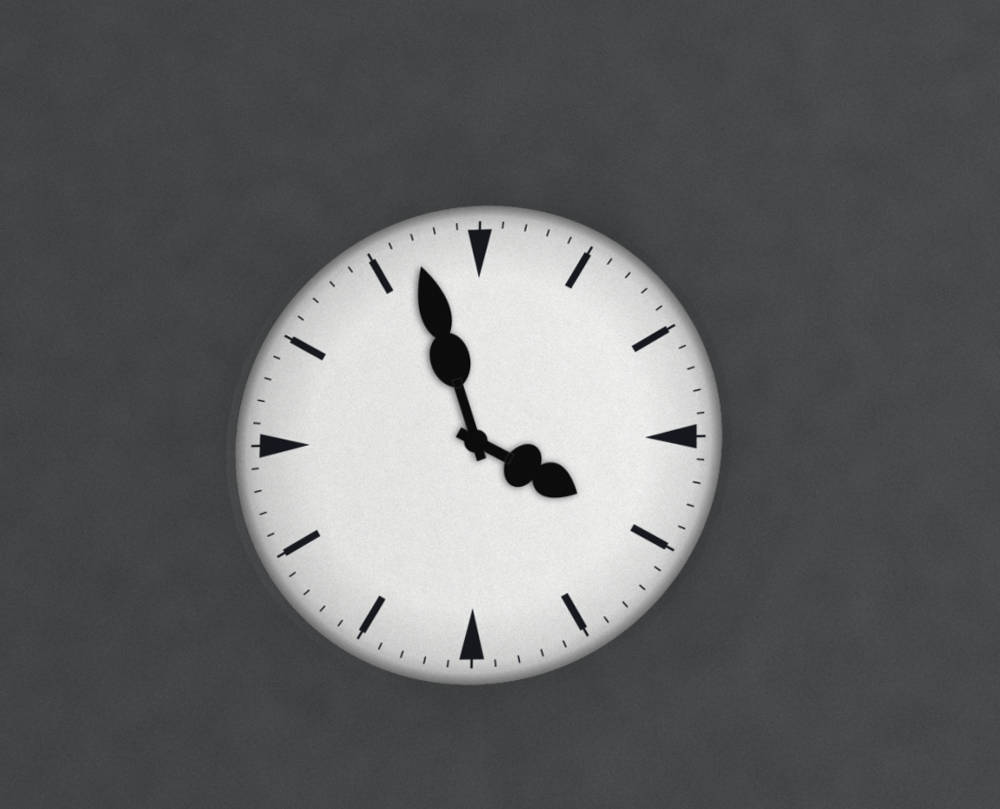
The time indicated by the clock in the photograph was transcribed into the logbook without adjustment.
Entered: 3:57
